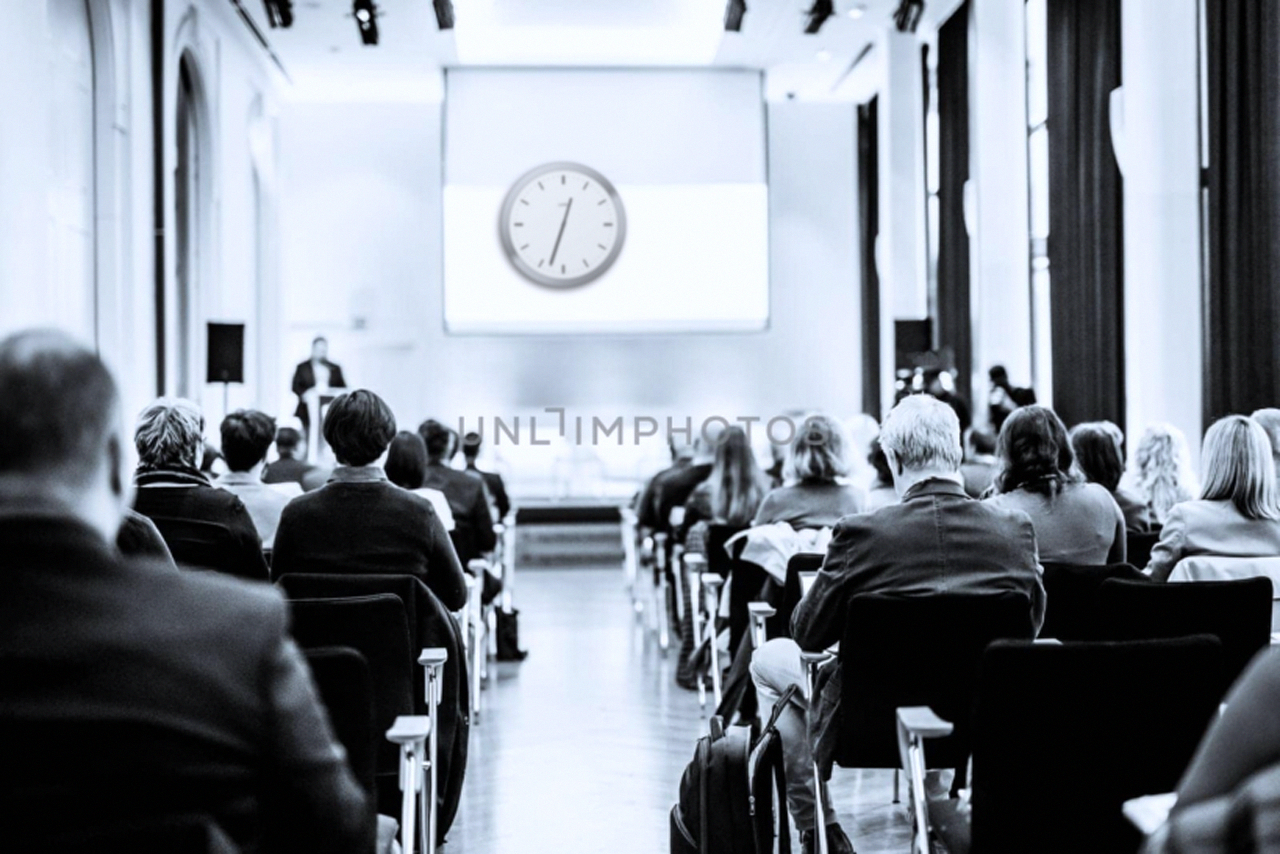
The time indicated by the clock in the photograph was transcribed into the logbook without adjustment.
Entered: 12:33
